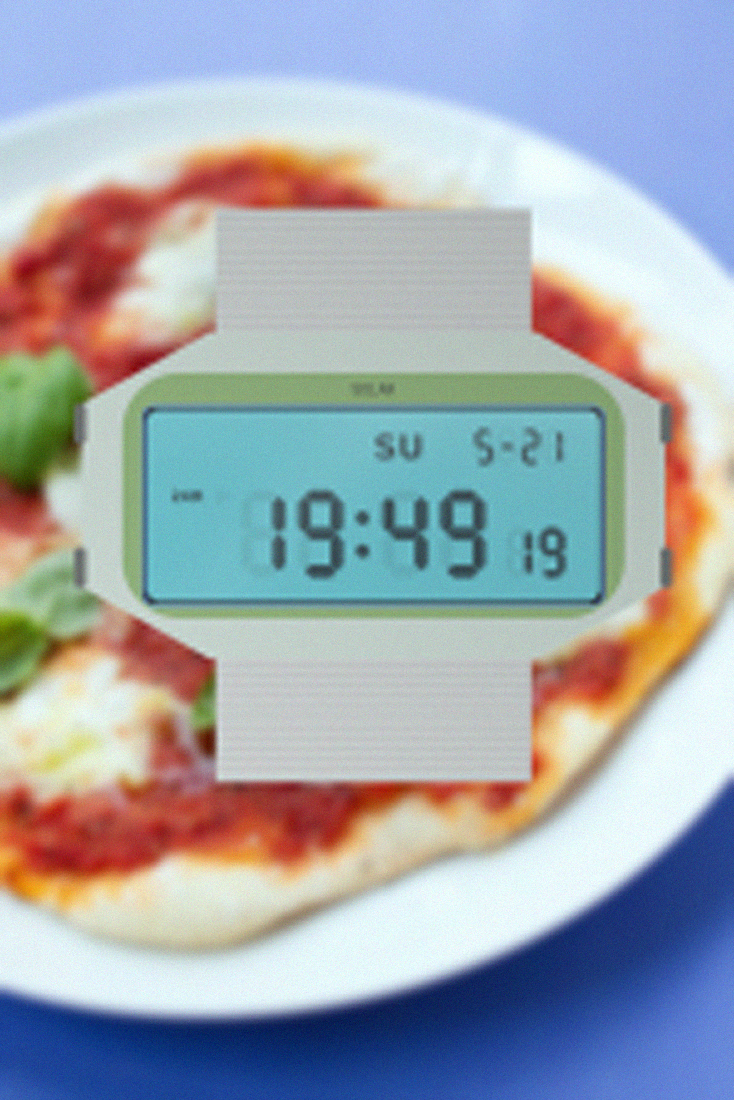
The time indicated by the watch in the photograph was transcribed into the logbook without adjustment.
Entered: 19:49:19
